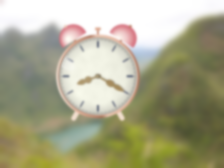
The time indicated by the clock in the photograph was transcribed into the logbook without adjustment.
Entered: 8:20
